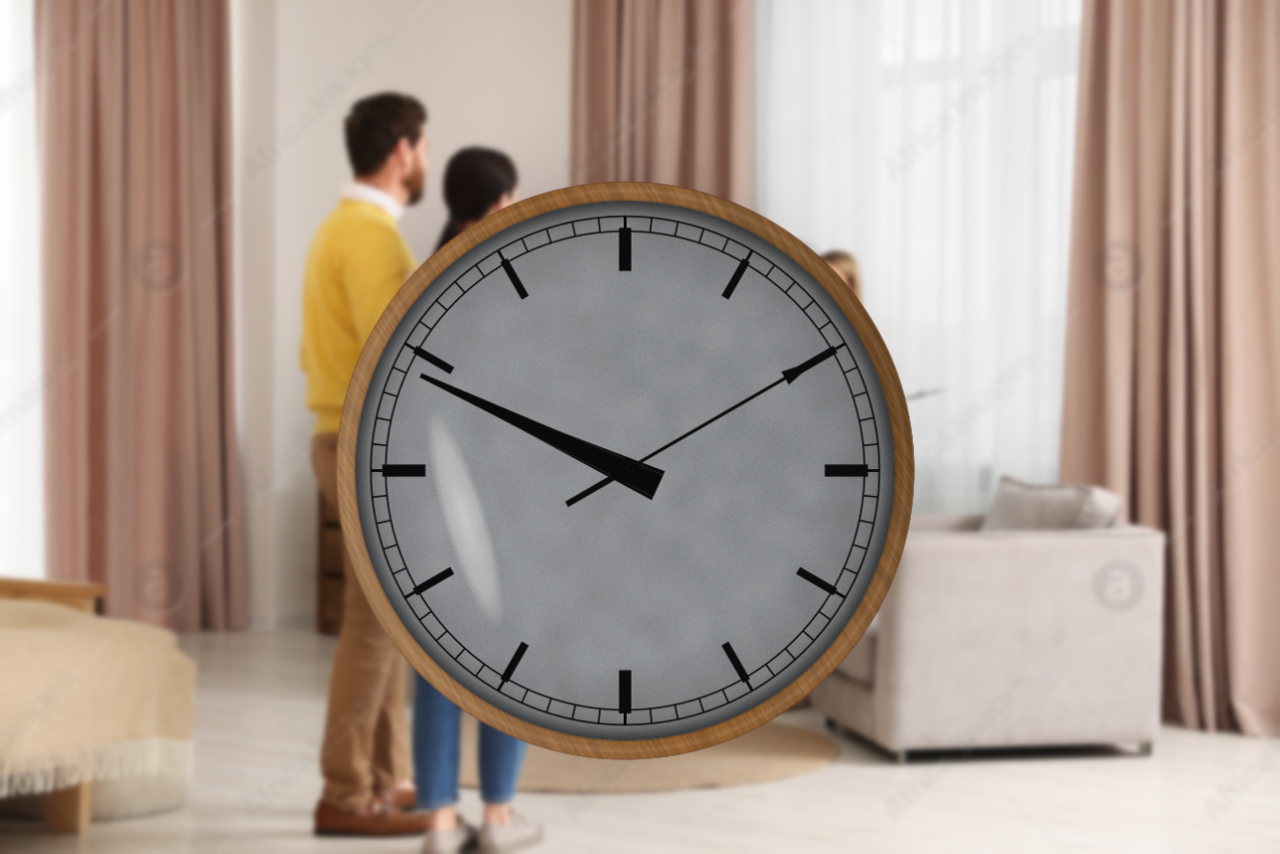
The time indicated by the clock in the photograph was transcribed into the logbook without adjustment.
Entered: 9:49:10
